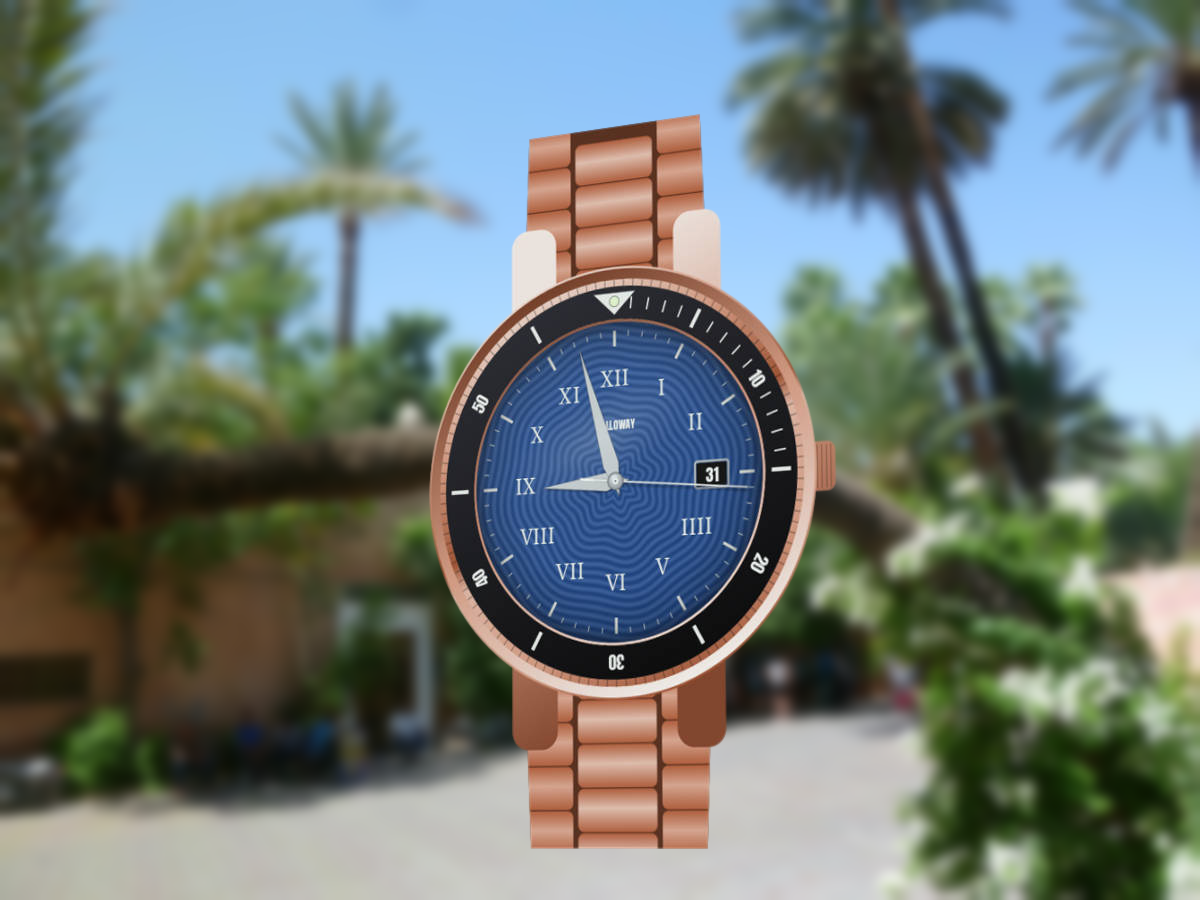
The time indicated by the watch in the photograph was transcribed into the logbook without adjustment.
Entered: 8:57:16
